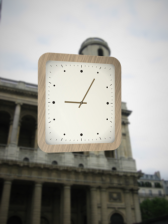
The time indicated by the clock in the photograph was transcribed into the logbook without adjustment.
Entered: 9:05
